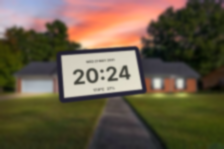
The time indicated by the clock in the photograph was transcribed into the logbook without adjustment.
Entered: 20:24
